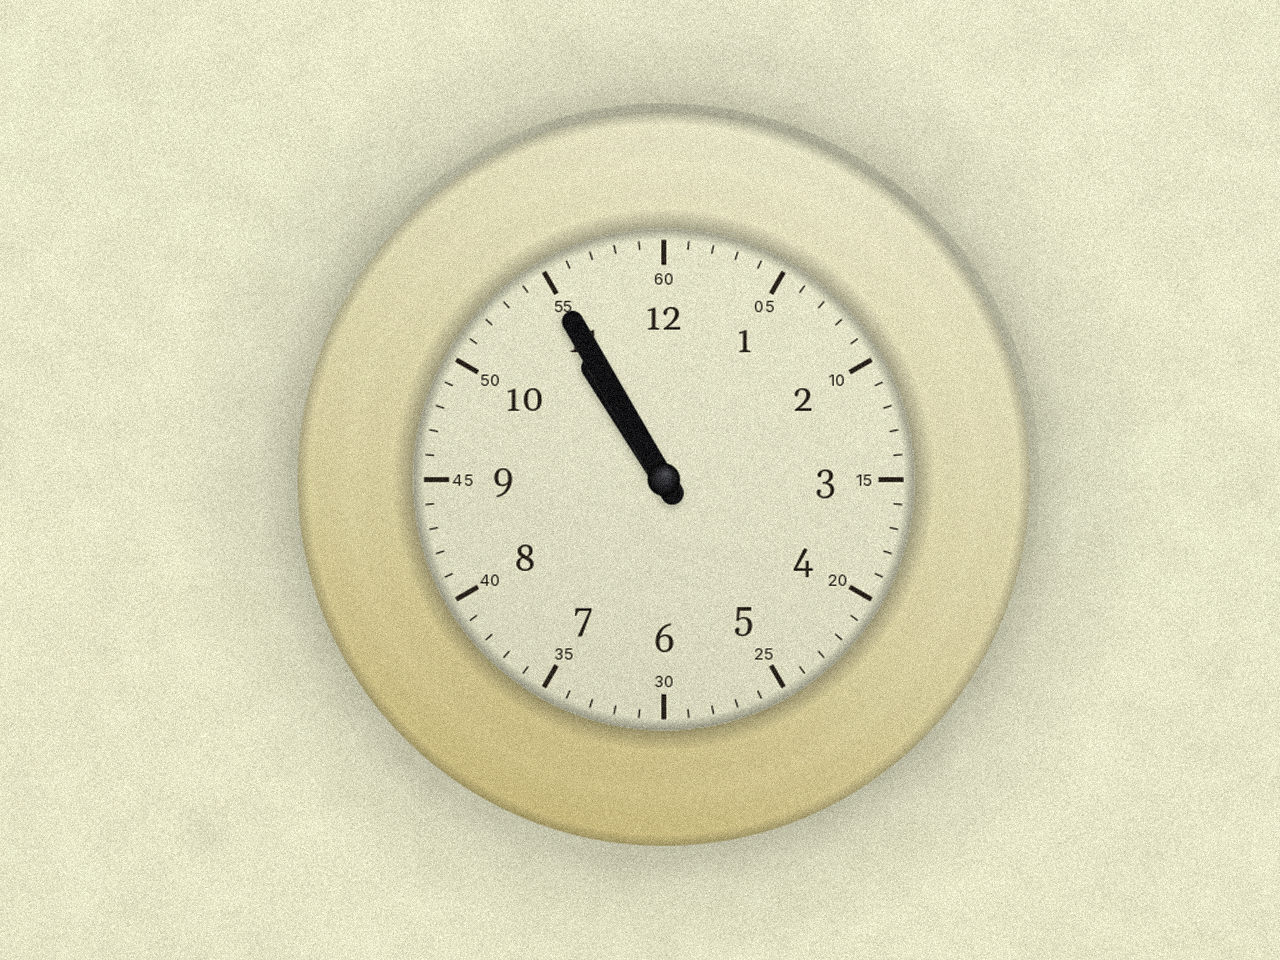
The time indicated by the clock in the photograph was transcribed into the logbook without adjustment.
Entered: 10:55
